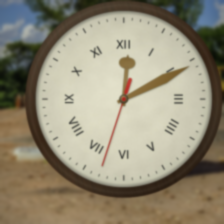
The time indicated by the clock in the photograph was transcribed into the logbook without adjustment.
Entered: 12:10:33
